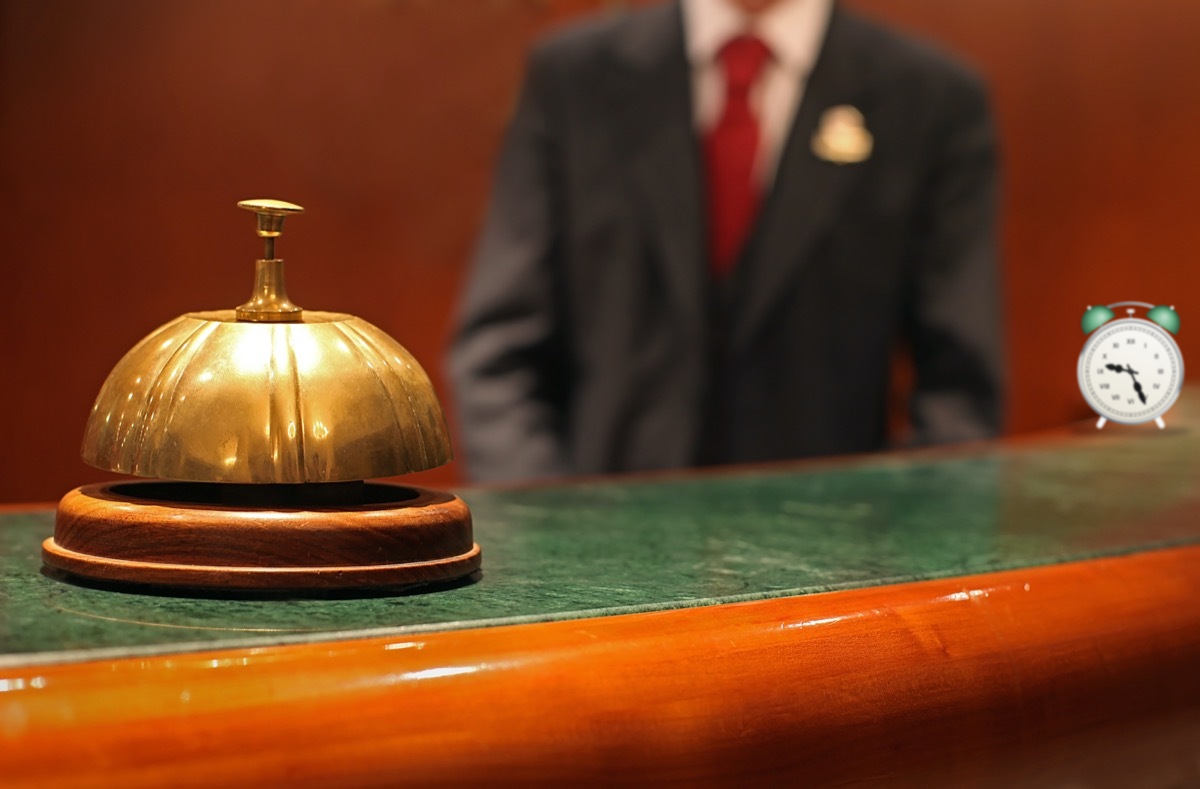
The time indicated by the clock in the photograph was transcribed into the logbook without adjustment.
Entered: 9:26
